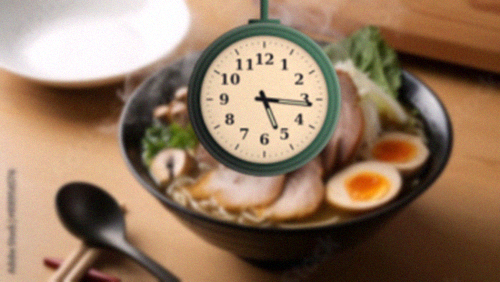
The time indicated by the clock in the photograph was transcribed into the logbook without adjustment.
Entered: 5:16
